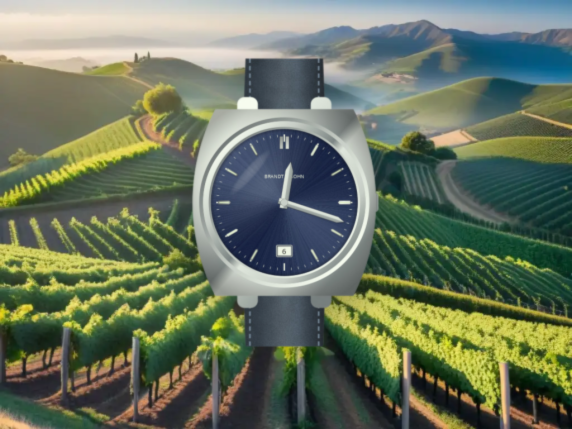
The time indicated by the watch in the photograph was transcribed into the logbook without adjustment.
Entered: 12:18
